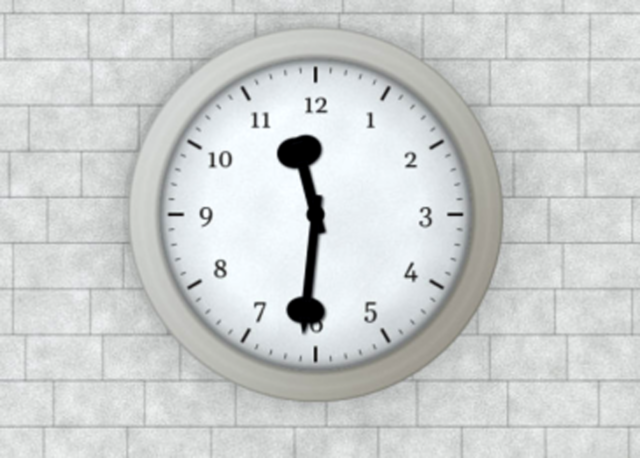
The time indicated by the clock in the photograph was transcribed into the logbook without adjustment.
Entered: 11:31
